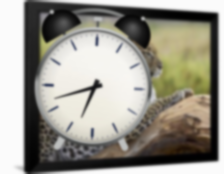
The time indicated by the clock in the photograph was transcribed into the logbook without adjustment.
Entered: 6:42
